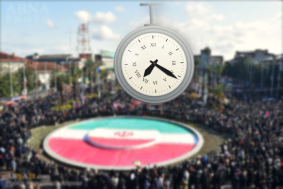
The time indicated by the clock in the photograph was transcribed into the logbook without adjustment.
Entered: 7:21
